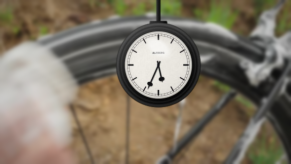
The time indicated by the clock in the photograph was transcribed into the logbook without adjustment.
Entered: 5:34
